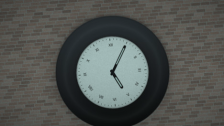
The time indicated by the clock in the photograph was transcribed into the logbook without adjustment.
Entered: 5:05
